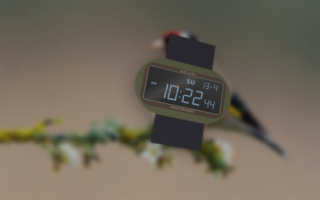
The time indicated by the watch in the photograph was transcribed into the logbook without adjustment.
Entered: 10:22:44
